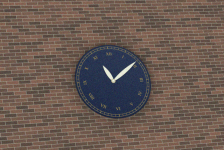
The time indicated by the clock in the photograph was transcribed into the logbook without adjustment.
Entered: 11:09
